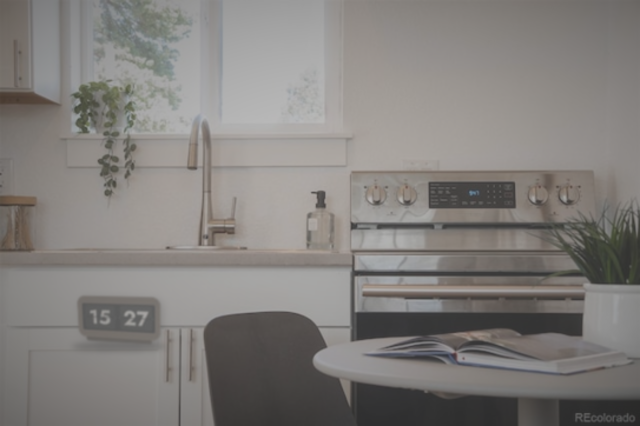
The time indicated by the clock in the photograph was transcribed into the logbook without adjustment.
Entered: 15:27
